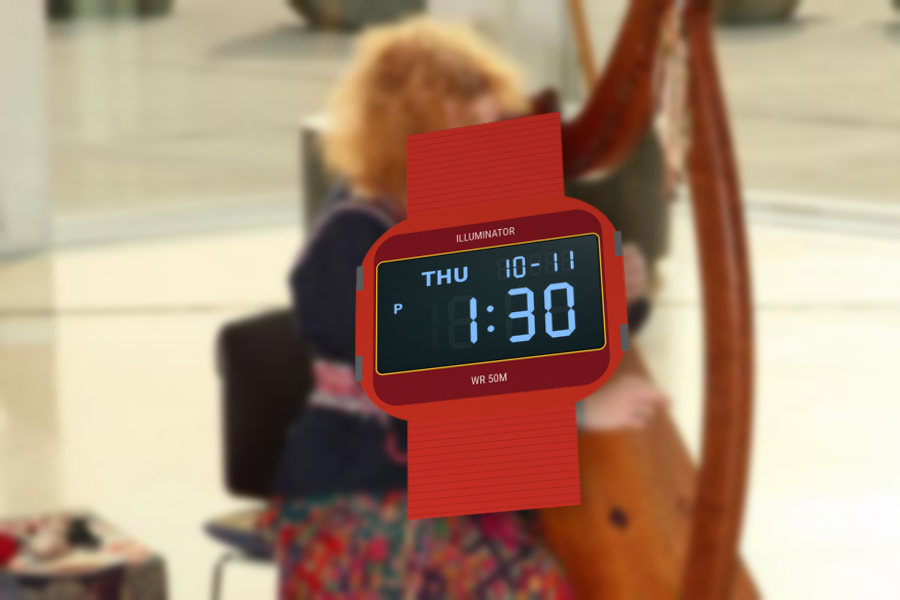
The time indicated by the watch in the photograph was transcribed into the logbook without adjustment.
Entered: 1:30
